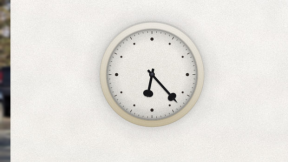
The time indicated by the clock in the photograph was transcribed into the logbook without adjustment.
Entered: 6:23
